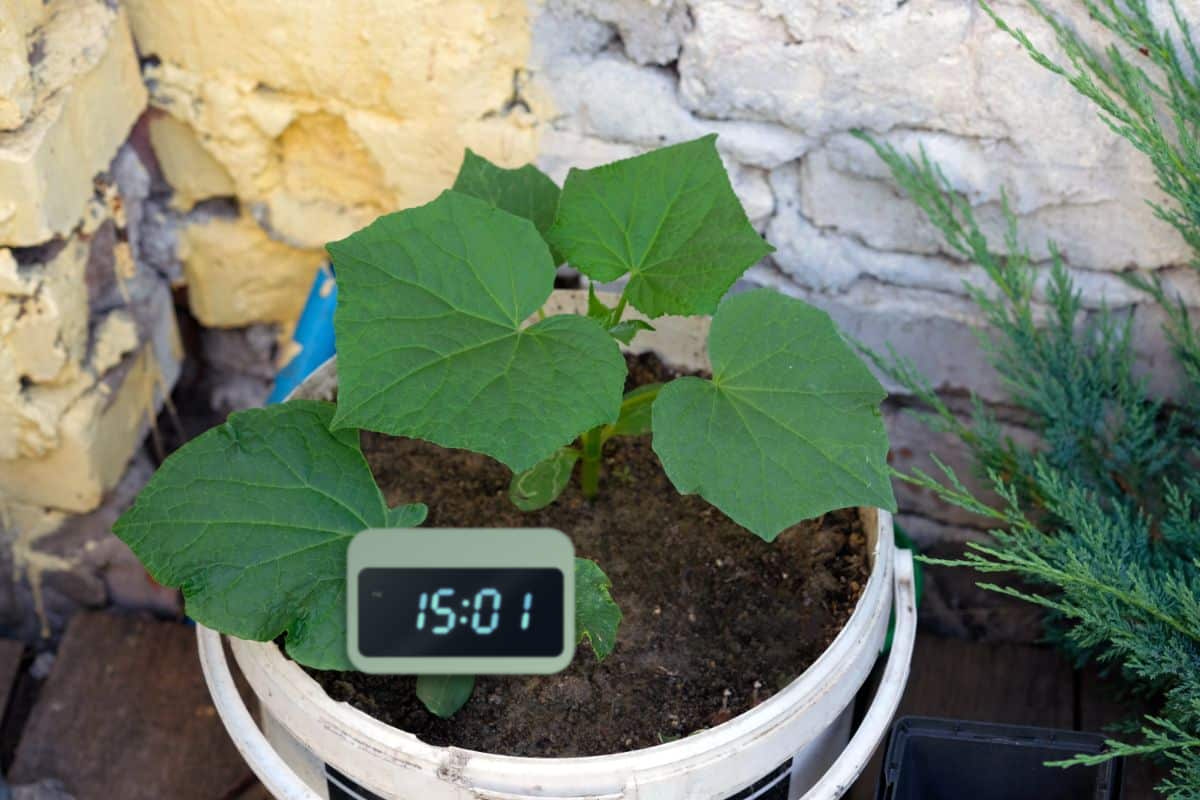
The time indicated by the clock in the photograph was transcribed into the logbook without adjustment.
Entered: 15:01
